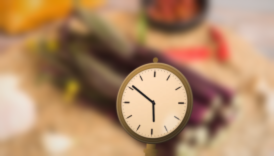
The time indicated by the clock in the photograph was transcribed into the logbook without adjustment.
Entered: 5:51
